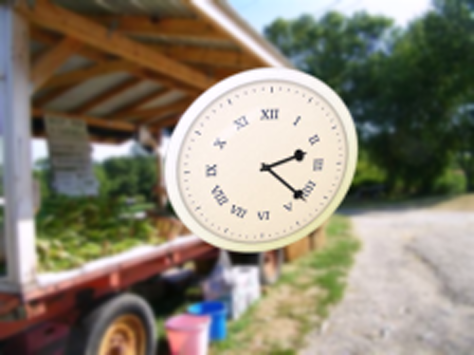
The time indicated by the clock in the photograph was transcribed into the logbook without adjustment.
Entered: 2:22
